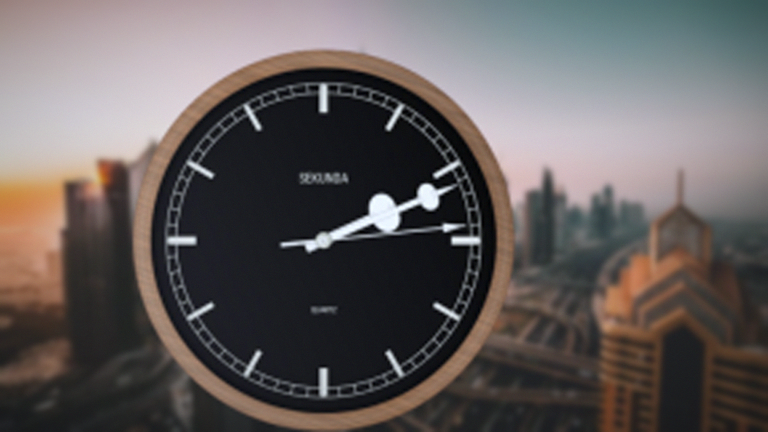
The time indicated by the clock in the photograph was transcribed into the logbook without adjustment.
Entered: 2:11:14
